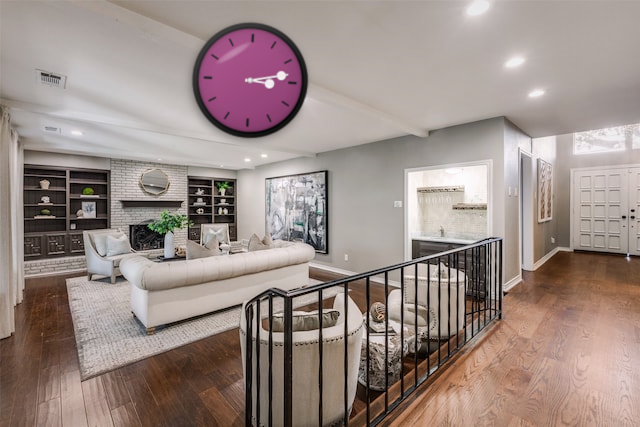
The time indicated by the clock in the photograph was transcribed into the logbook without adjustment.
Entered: 3:13
